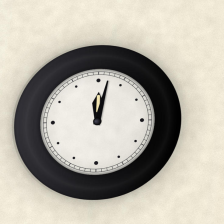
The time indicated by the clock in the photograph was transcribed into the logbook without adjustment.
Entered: 12:02
